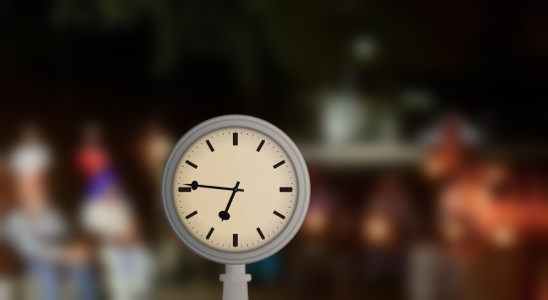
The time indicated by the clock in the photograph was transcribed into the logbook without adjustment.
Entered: 6:46
